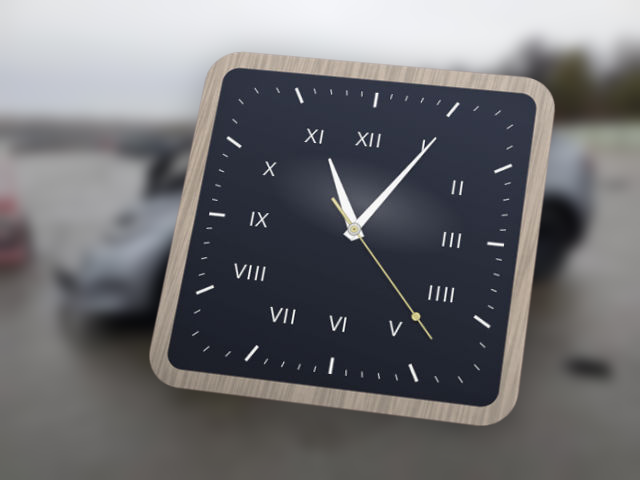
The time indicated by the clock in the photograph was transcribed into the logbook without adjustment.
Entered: 11:05:23
